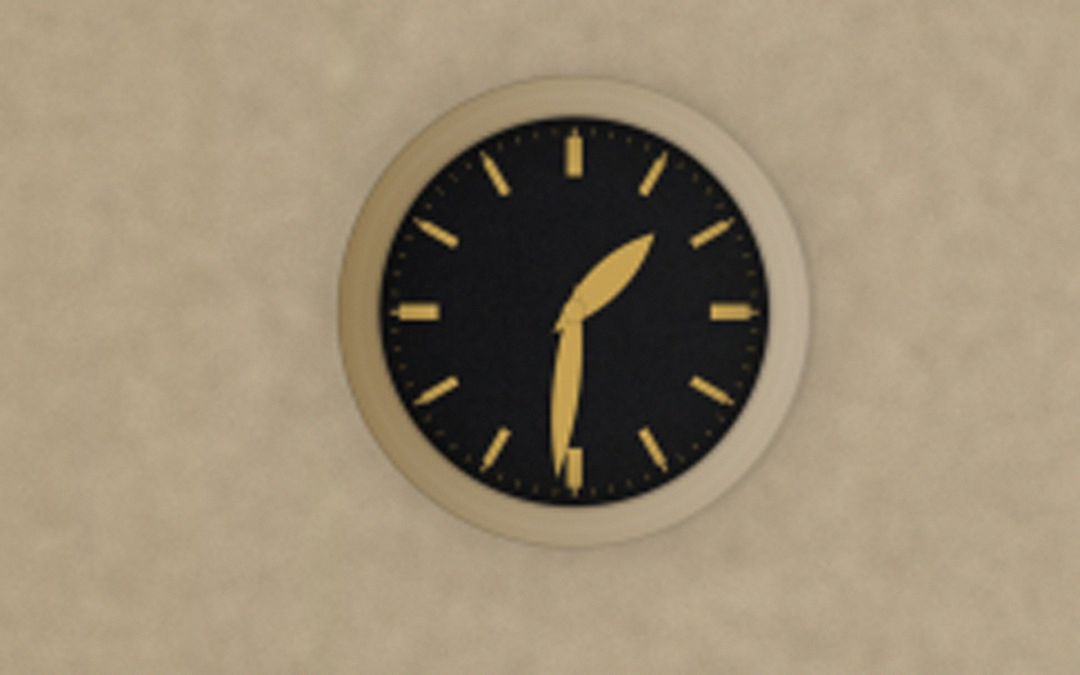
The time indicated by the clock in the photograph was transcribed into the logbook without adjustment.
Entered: 1:31
